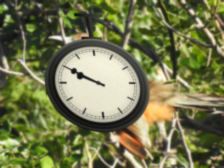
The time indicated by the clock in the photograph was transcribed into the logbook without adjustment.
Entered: 9:50
